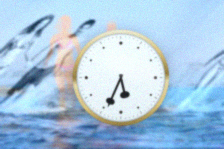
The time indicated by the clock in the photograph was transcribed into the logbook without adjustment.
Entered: 5:34
